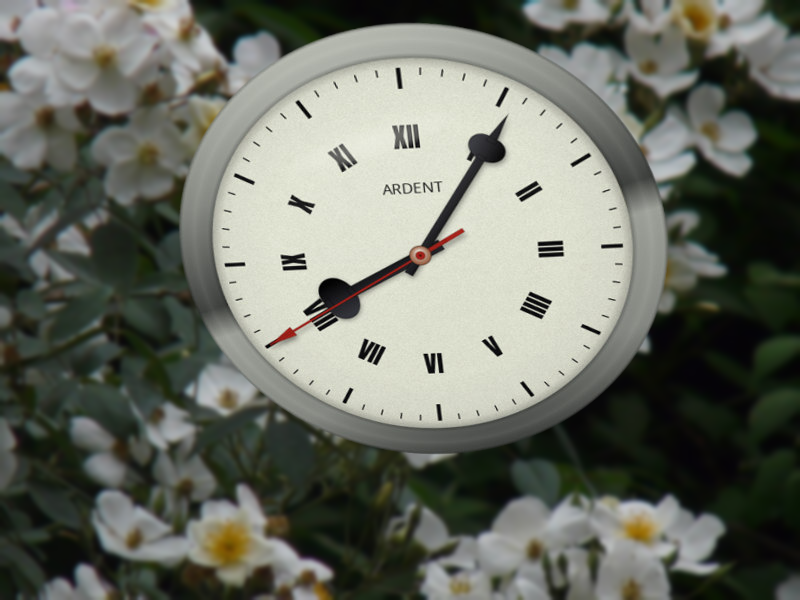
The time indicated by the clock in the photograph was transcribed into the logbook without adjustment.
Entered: 8:05:40
